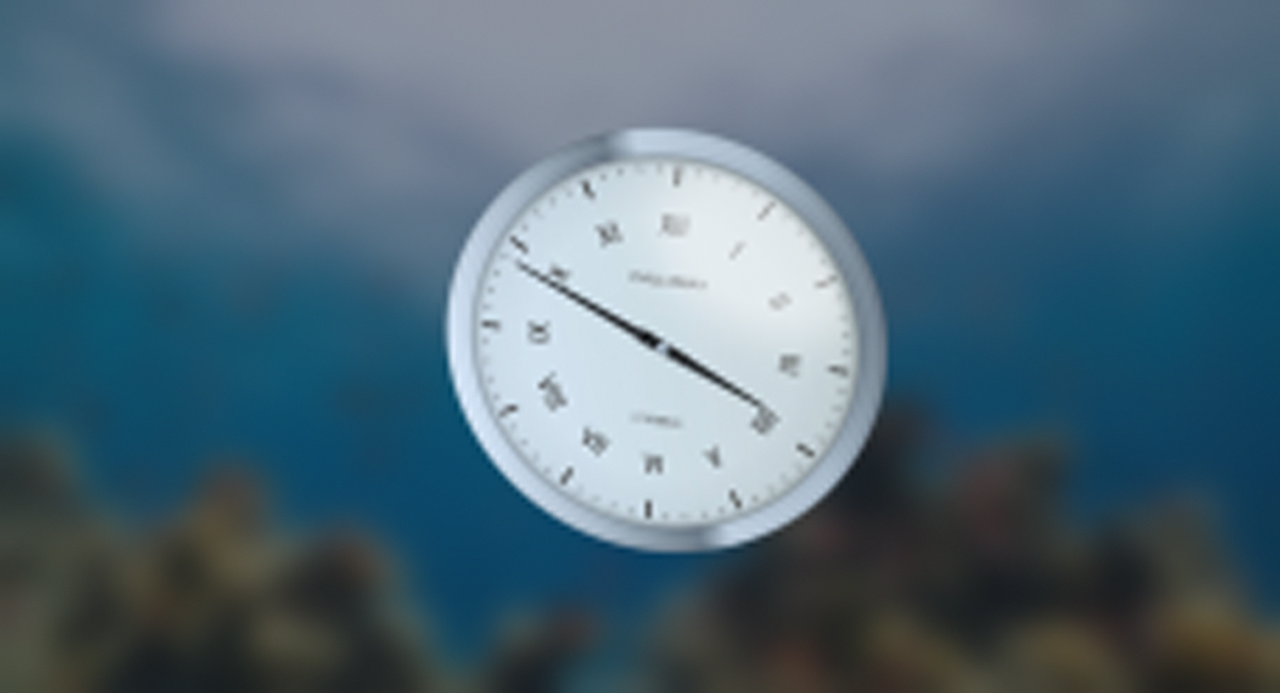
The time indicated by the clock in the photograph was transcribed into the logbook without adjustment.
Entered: 3:49
